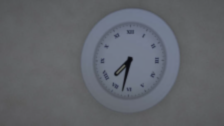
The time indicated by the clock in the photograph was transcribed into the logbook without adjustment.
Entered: 7:32
